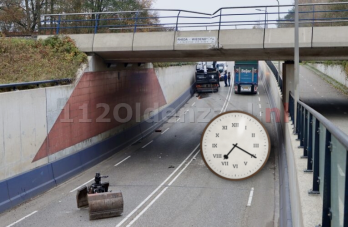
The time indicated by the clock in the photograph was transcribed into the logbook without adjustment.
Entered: 7:20
